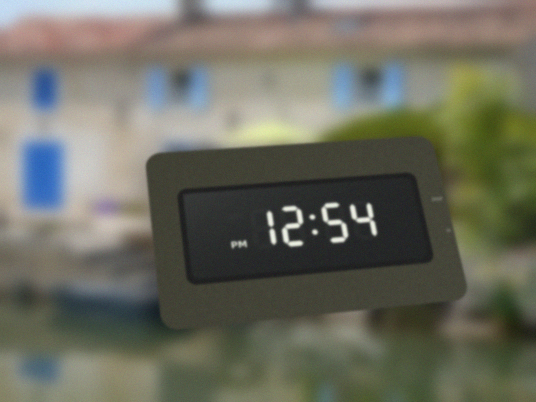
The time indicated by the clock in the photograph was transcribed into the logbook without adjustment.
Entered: 12:54
